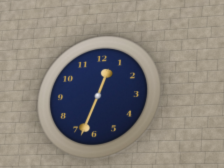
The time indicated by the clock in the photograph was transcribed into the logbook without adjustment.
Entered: 12:33
